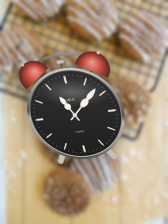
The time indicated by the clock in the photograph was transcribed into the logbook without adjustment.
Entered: 11:08
